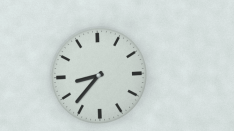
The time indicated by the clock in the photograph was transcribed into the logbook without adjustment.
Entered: 8:37
